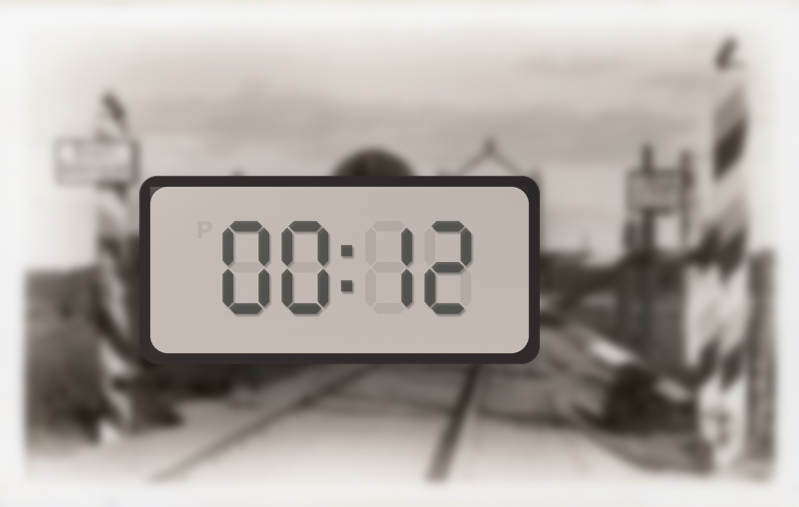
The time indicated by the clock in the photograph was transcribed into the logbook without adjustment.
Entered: 0:12
